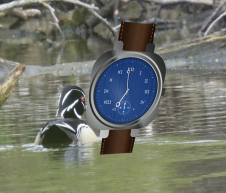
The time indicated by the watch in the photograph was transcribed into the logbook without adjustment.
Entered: 6:59
